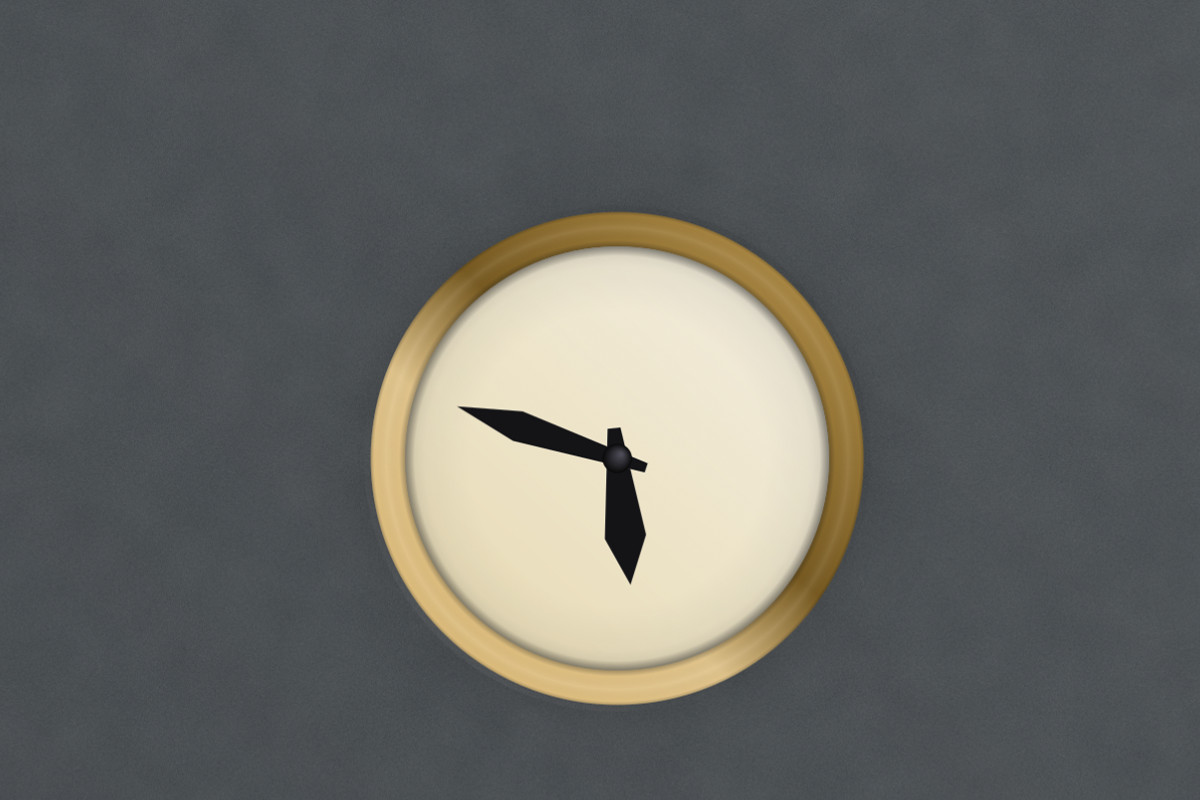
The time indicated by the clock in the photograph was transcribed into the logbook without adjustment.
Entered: 5:48
